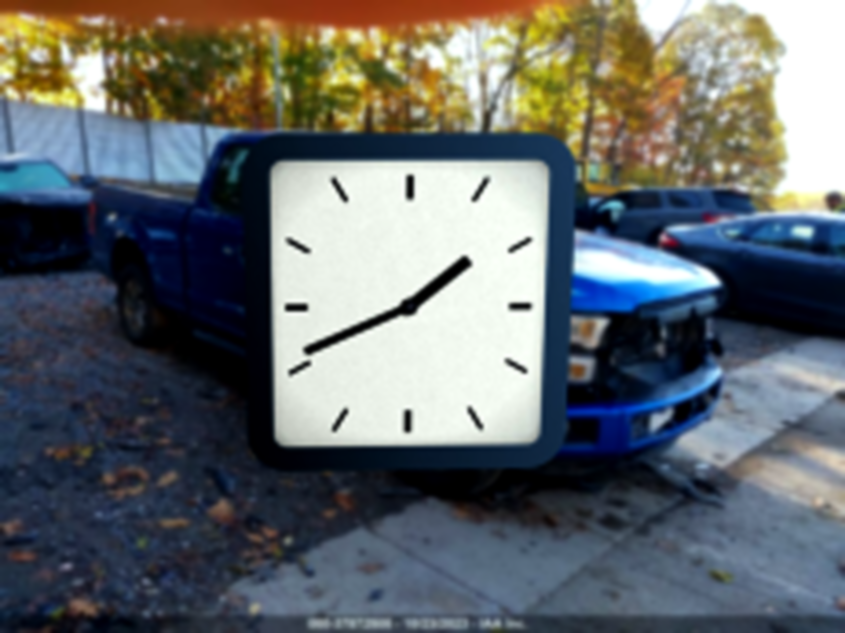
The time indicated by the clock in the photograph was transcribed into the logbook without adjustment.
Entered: 1:41
